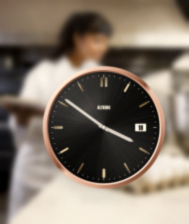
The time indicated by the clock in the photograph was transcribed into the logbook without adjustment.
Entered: 3:51
